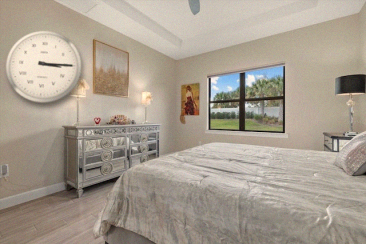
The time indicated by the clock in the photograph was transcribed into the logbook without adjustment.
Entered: 3:15
